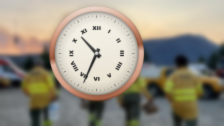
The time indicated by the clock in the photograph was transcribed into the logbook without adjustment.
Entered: 10:34
